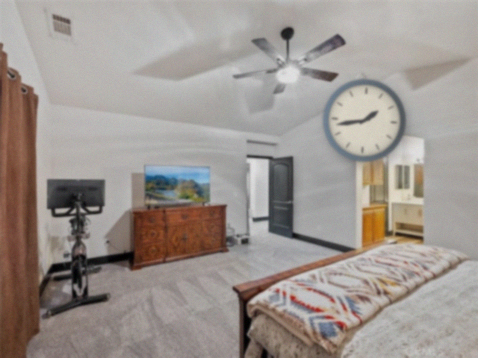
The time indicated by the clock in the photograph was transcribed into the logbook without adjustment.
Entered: 1:43
